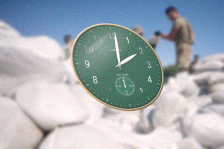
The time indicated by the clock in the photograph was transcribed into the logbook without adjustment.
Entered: 2:01
